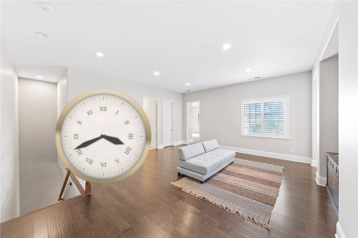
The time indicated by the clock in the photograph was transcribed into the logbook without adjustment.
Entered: 3:41
